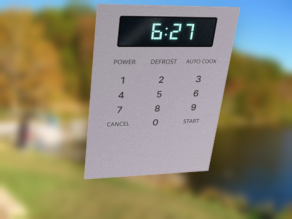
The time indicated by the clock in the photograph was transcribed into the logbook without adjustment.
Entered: 6:27
